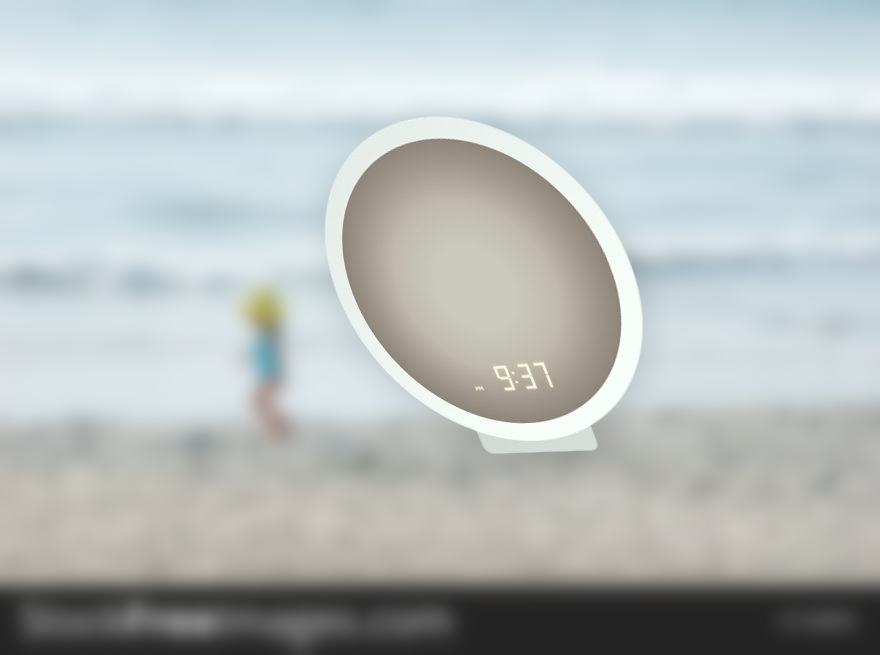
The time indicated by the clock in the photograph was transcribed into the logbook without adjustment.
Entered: 9:37
